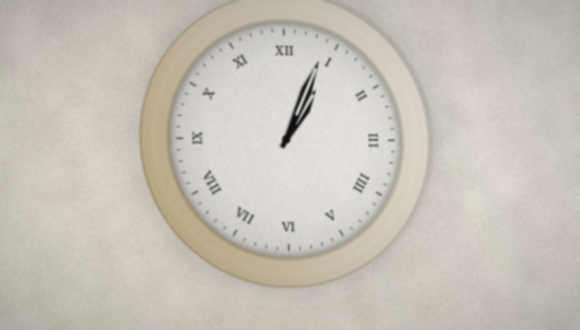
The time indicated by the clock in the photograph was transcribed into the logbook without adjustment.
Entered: 1:04
